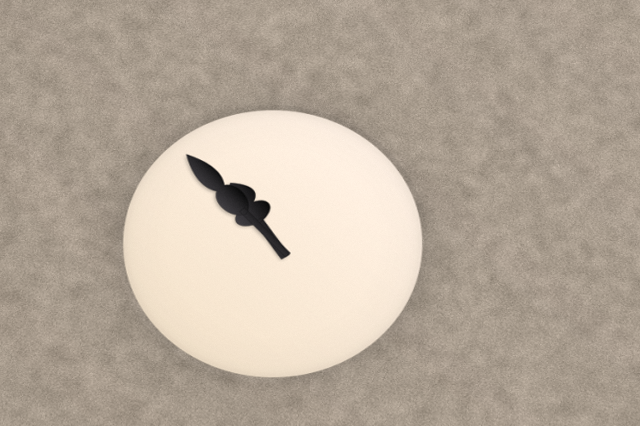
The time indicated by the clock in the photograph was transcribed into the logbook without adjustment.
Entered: 10:53
